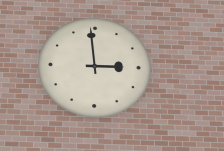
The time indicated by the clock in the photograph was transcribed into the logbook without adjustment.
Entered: 2:59
